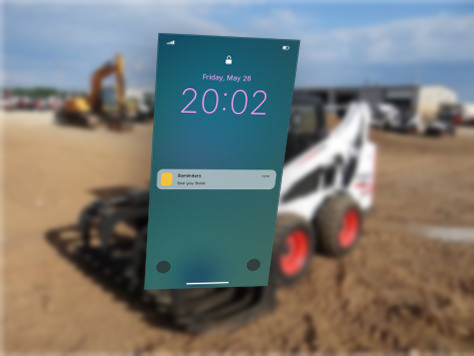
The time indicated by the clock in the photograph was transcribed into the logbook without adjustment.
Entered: 20:02
